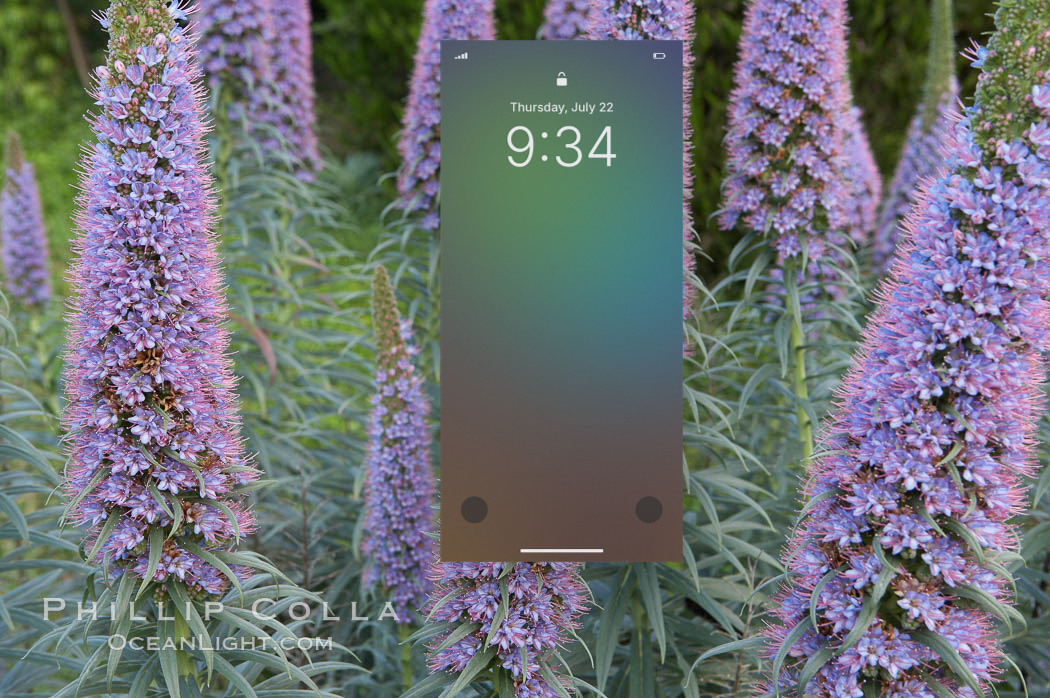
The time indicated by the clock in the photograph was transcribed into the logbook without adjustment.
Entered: 9:34
